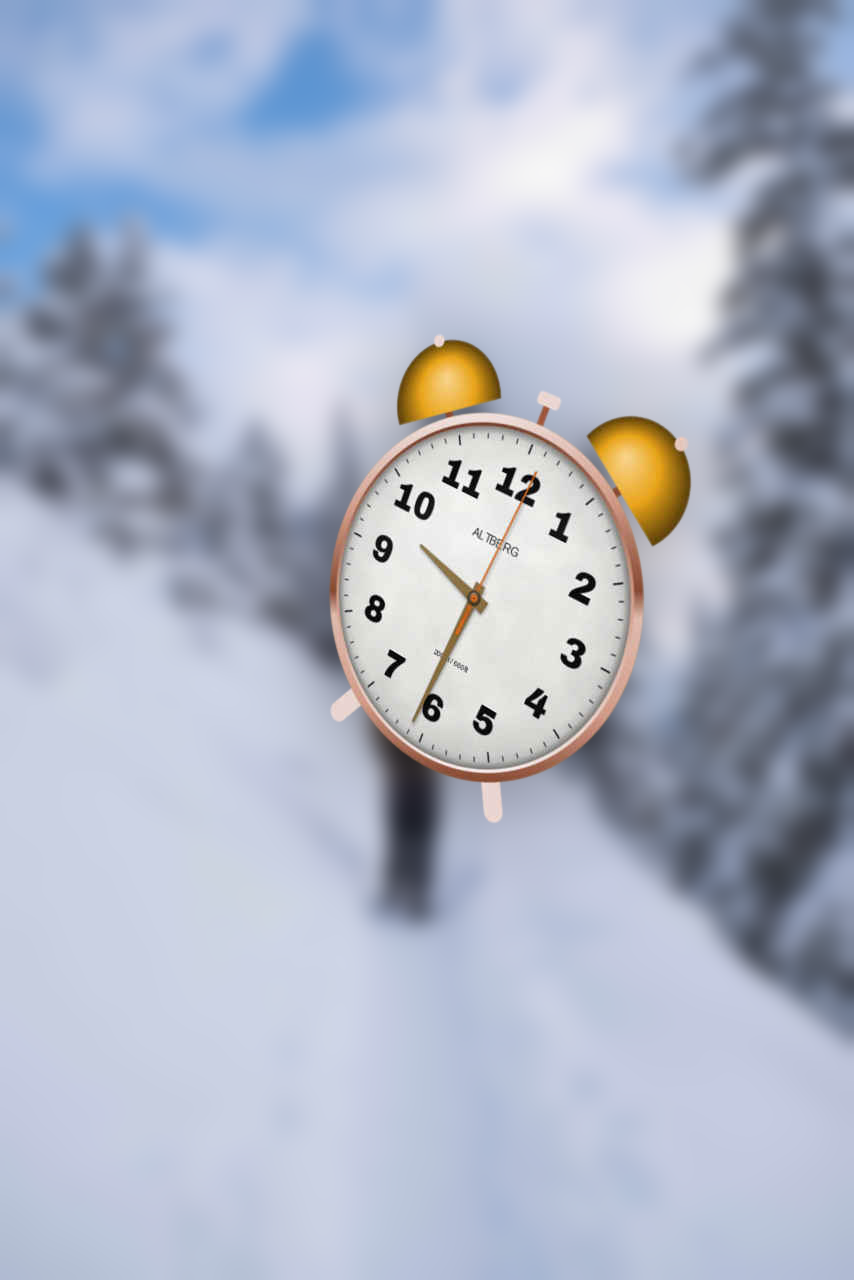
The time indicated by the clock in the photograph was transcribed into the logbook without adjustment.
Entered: 9:31:01
